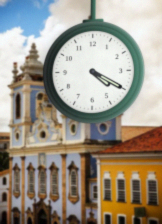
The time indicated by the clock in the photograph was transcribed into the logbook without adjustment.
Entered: 4:20
